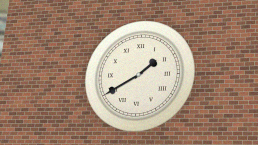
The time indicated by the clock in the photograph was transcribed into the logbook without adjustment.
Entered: 1:40
